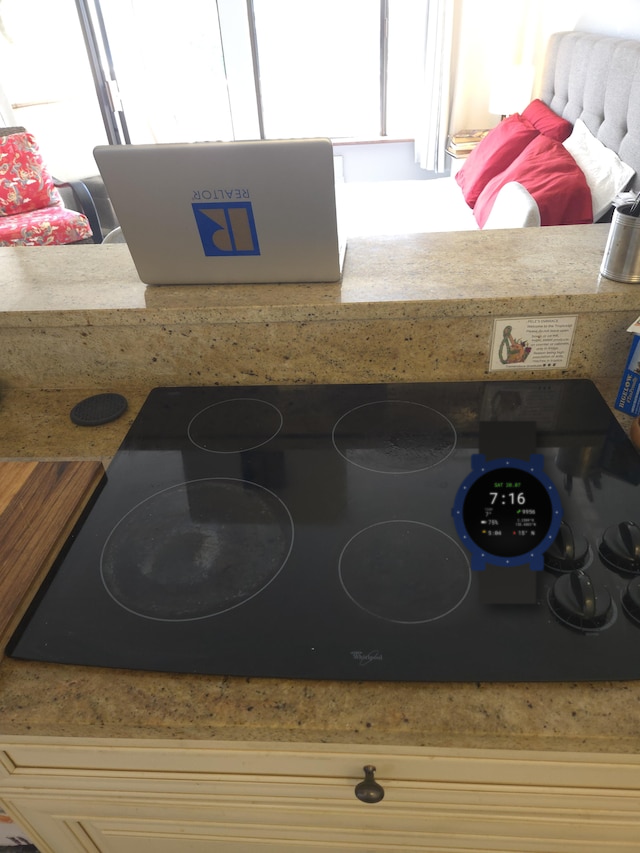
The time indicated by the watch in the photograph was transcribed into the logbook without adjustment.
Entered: 7:16
